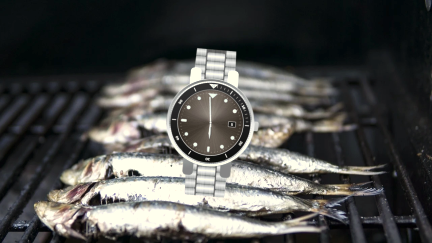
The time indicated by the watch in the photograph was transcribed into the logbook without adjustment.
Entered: 5:59
